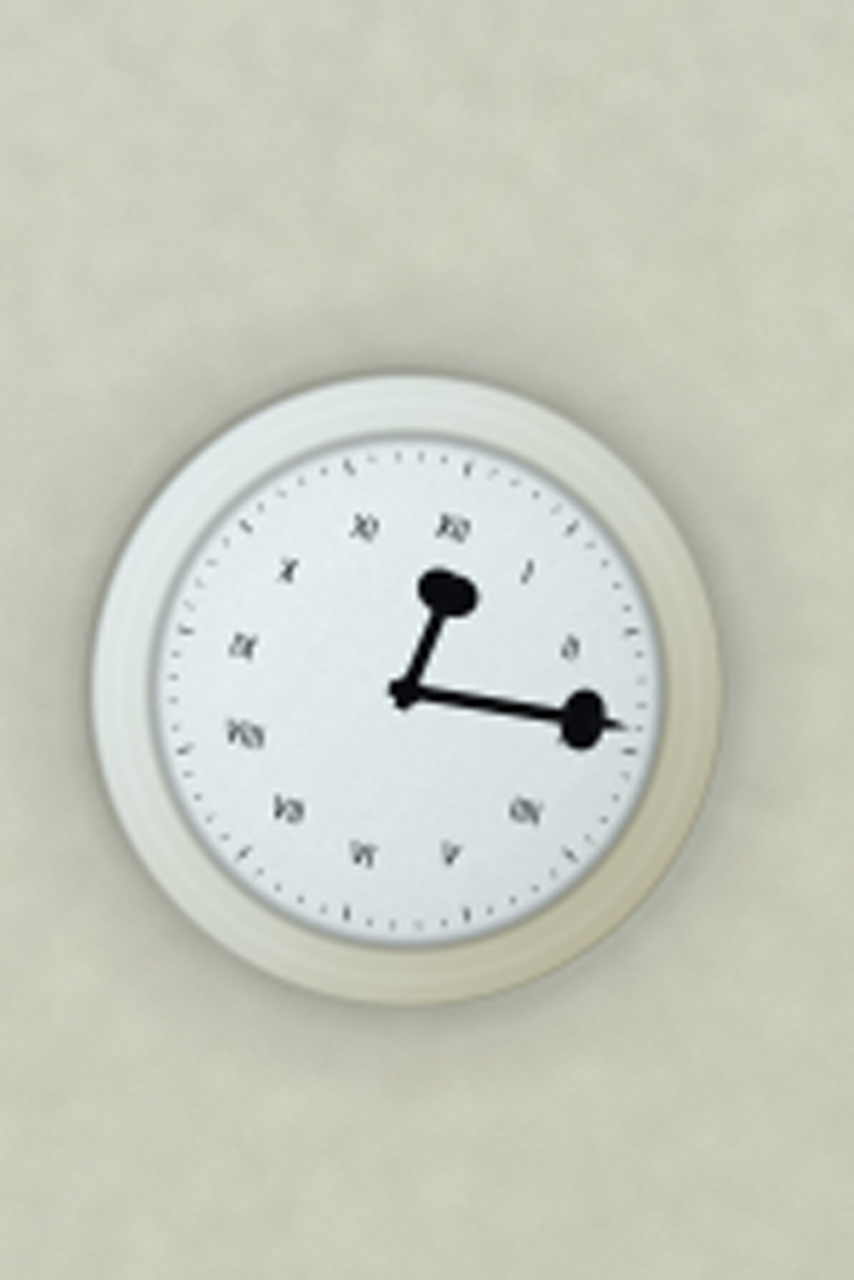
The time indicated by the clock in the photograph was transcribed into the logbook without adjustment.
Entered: 12:14
